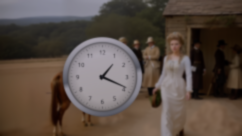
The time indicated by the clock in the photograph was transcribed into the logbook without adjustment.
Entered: 1:19
